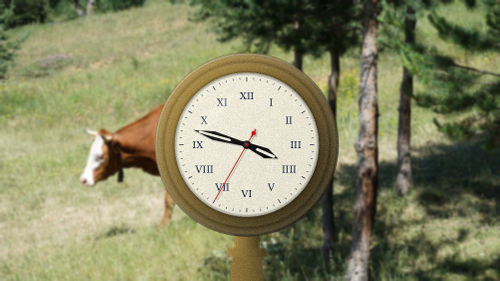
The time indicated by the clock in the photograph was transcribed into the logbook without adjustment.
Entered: 3:47:35
